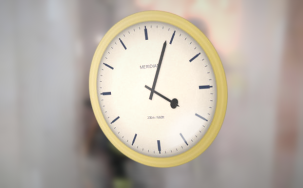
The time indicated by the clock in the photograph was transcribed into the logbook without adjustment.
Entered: 4:04
